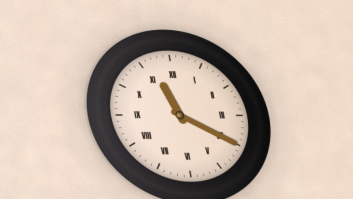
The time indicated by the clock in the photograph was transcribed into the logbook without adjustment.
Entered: 11:20
